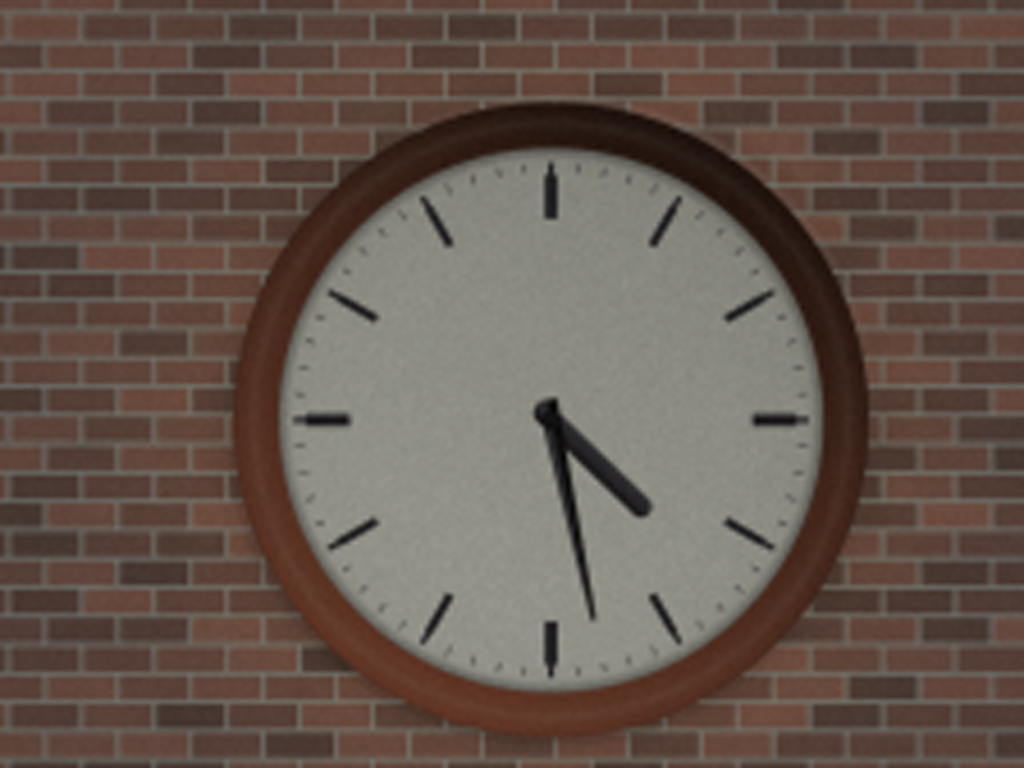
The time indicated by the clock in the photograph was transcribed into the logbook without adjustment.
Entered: 4:28
